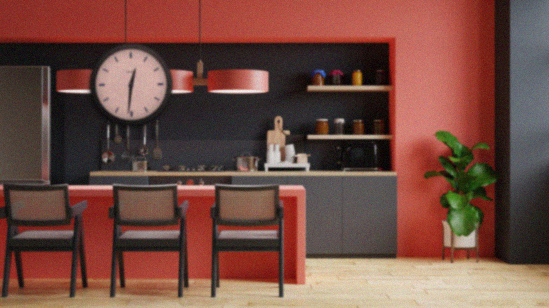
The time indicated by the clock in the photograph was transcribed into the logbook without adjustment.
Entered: 12:31
